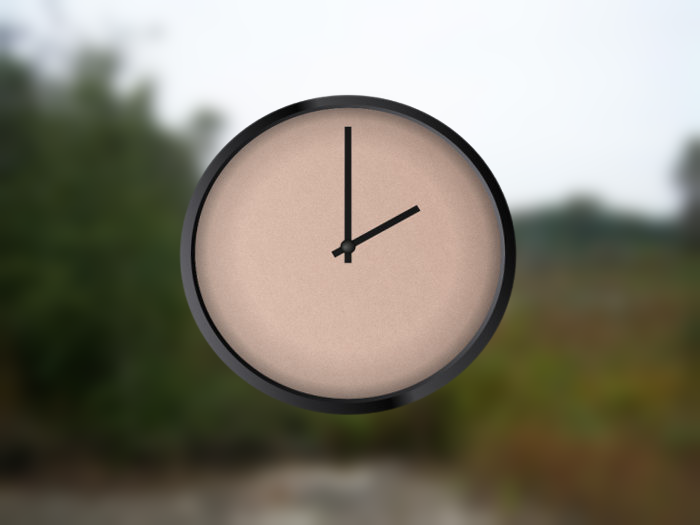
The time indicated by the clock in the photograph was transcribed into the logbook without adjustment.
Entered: 2:00
